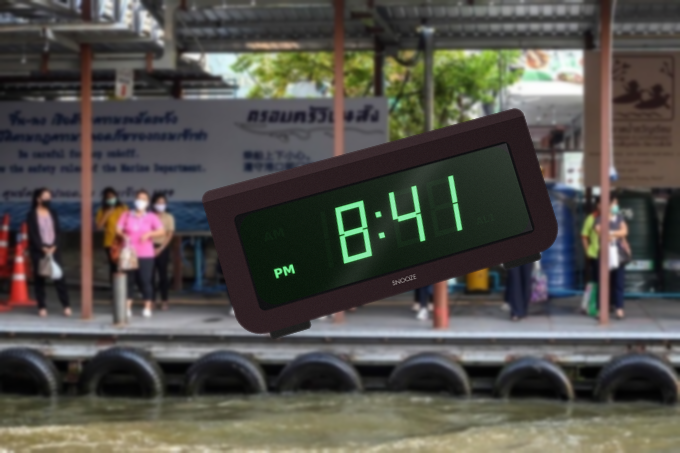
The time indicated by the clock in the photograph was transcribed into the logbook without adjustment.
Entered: 8:41
